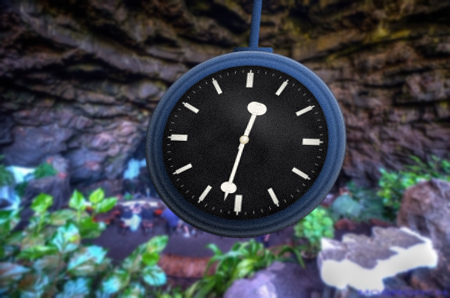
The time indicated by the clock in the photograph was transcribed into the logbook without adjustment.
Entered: 12:32
